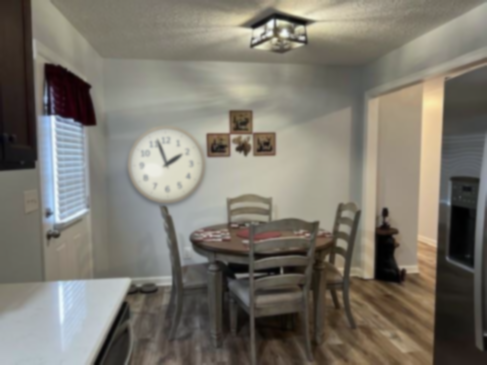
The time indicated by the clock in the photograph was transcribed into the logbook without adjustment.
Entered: 1:57
